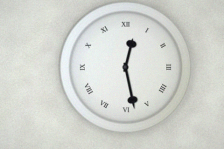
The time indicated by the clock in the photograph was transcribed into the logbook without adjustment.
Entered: 12:28
